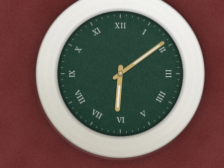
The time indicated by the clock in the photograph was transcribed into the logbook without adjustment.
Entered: 6:09
